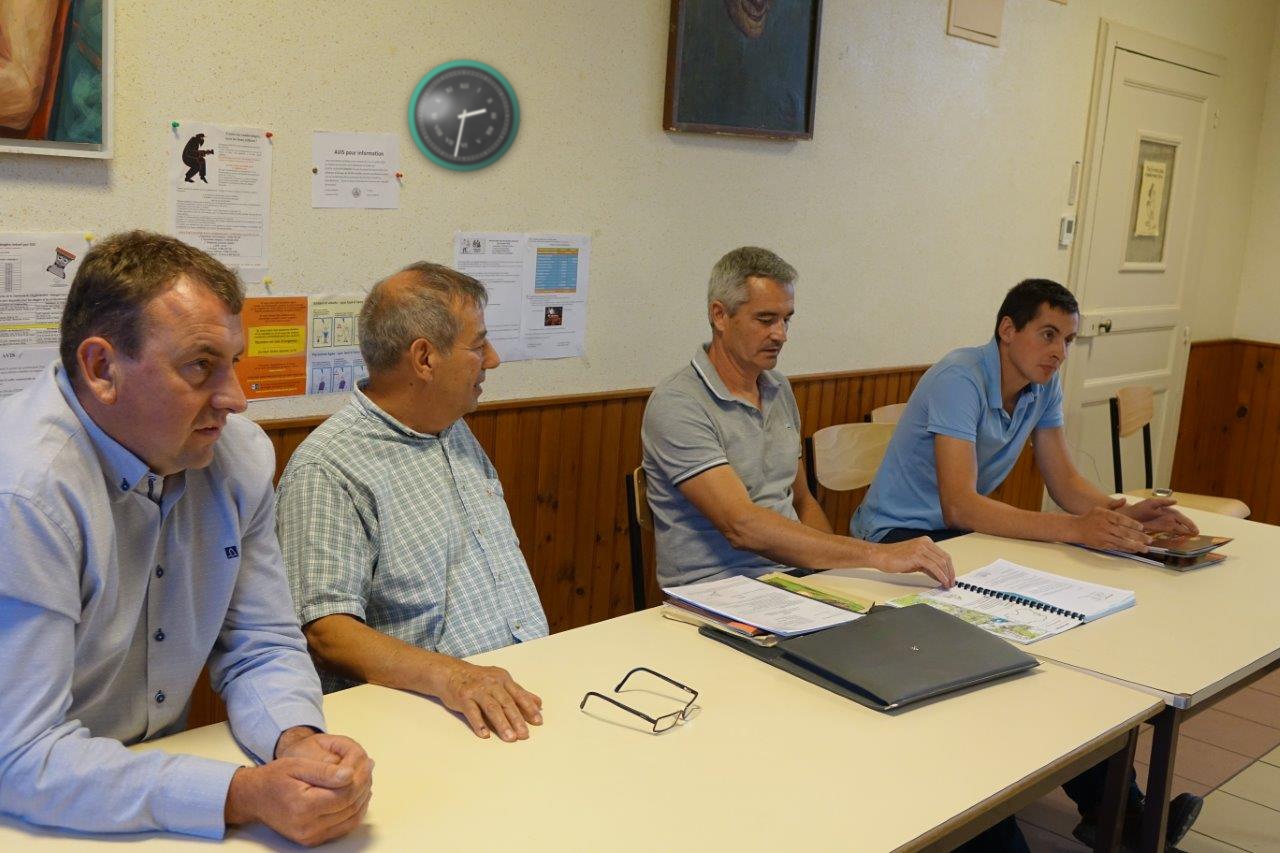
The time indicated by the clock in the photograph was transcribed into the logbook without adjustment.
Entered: 2:32
